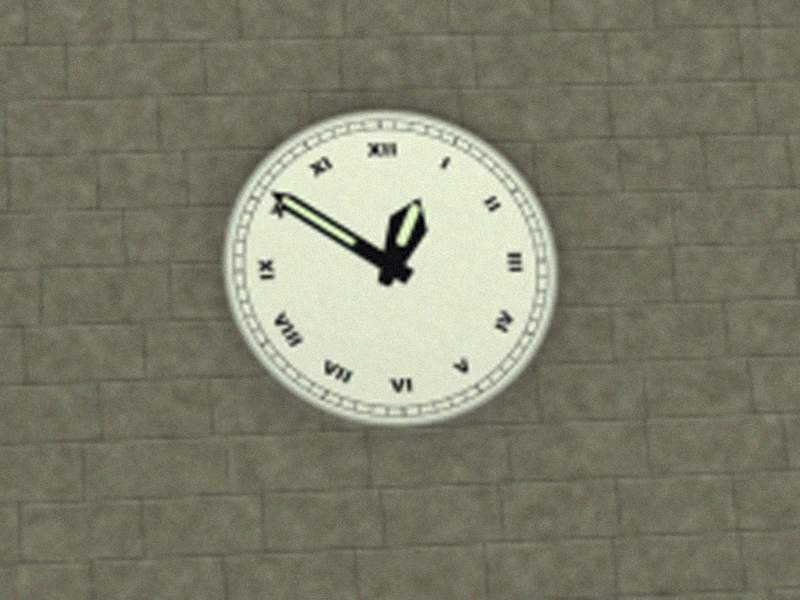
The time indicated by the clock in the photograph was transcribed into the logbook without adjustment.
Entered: 12:51
